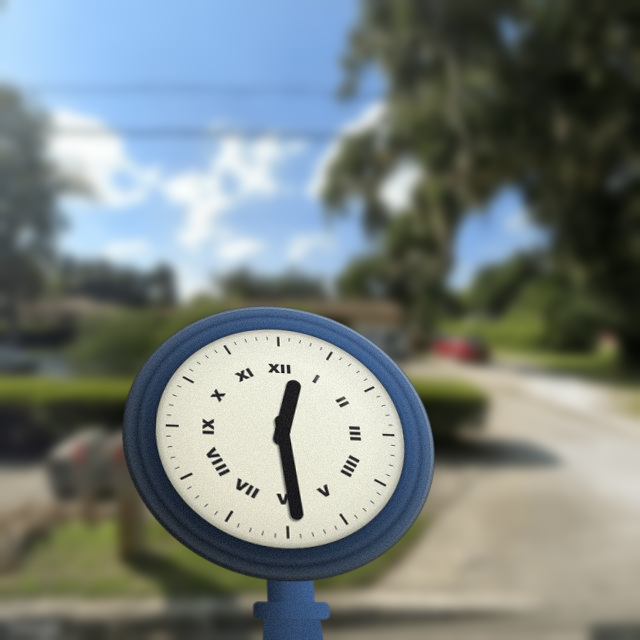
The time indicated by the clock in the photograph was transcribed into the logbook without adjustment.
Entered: 12:29
